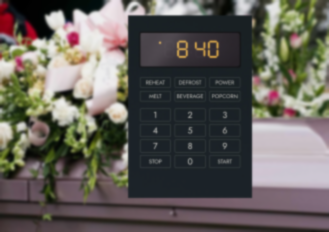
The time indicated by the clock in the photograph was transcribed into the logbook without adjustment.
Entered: 8:40
